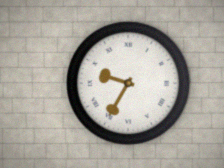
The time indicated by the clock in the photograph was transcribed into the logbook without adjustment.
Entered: 9:35
